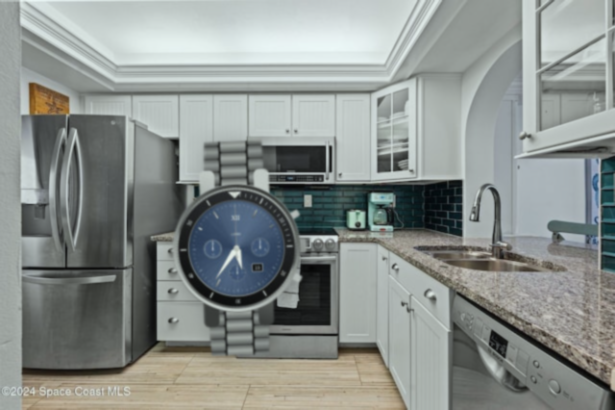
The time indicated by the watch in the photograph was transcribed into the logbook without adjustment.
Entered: 5:36
